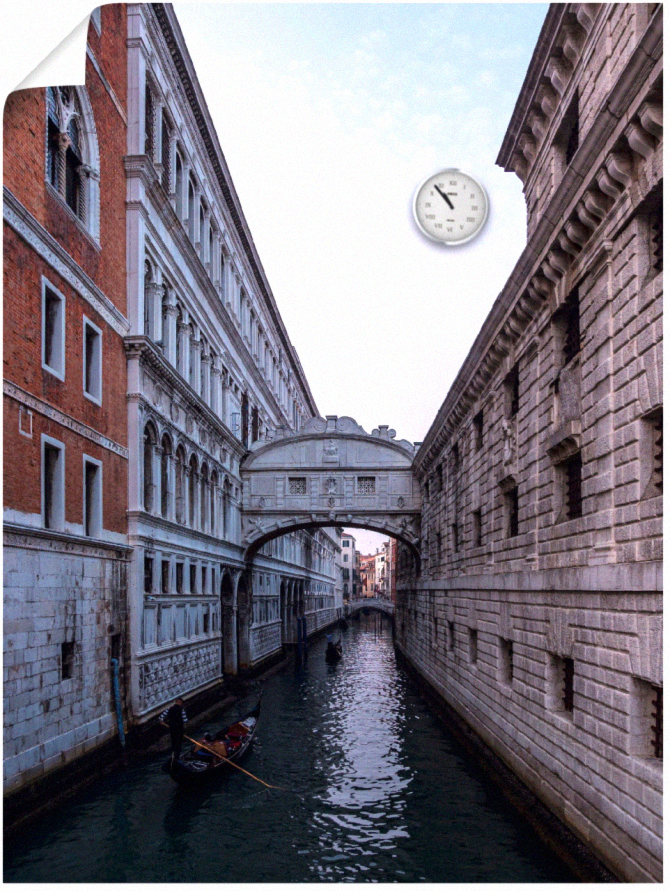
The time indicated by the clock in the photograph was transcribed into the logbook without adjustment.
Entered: 10:53
